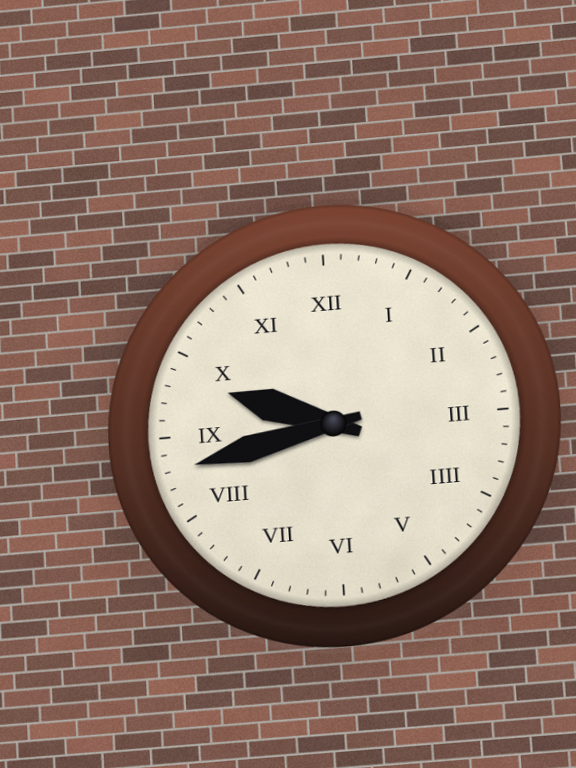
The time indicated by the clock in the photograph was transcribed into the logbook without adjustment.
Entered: 9:43
